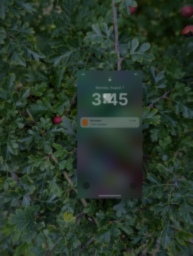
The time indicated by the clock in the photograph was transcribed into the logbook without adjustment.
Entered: 3:45
